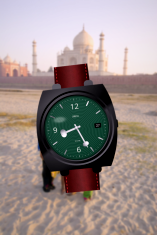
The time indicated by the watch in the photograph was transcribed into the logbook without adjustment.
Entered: 8:26
